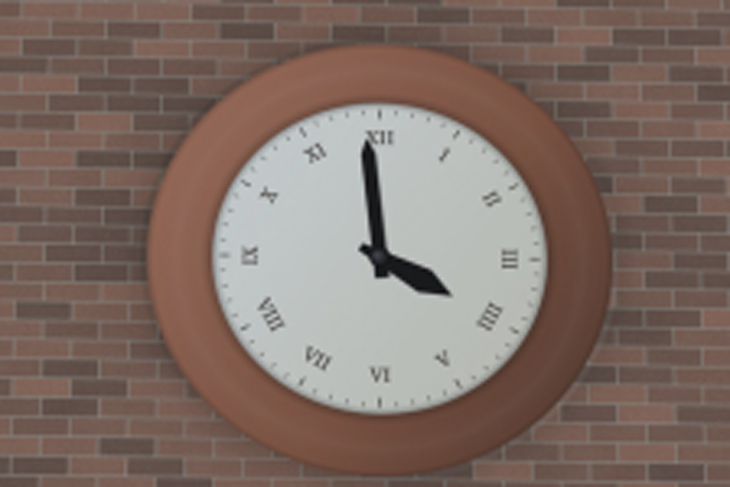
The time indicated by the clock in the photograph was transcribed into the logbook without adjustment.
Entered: 3:59
